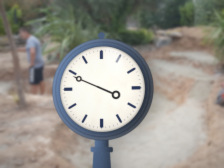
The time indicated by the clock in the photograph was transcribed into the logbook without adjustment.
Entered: 3:49
